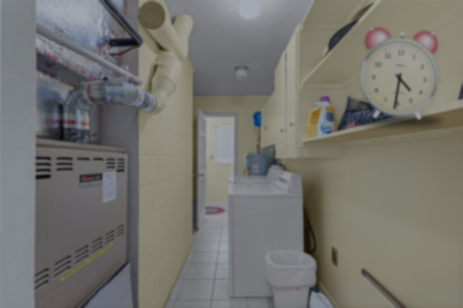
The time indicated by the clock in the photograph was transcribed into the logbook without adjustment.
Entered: 4:31
